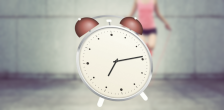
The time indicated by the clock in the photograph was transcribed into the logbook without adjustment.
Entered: 7:14
